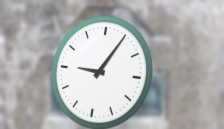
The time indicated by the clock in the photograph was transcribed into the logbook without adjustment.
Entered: 9:05
